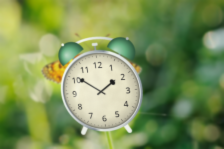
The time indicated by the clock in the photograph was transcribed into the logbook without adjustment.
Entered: 1:51
